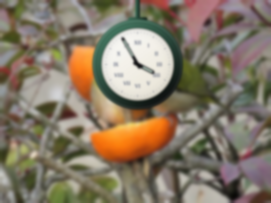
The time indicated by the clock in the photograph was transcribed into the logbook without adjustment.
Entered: 3:55
